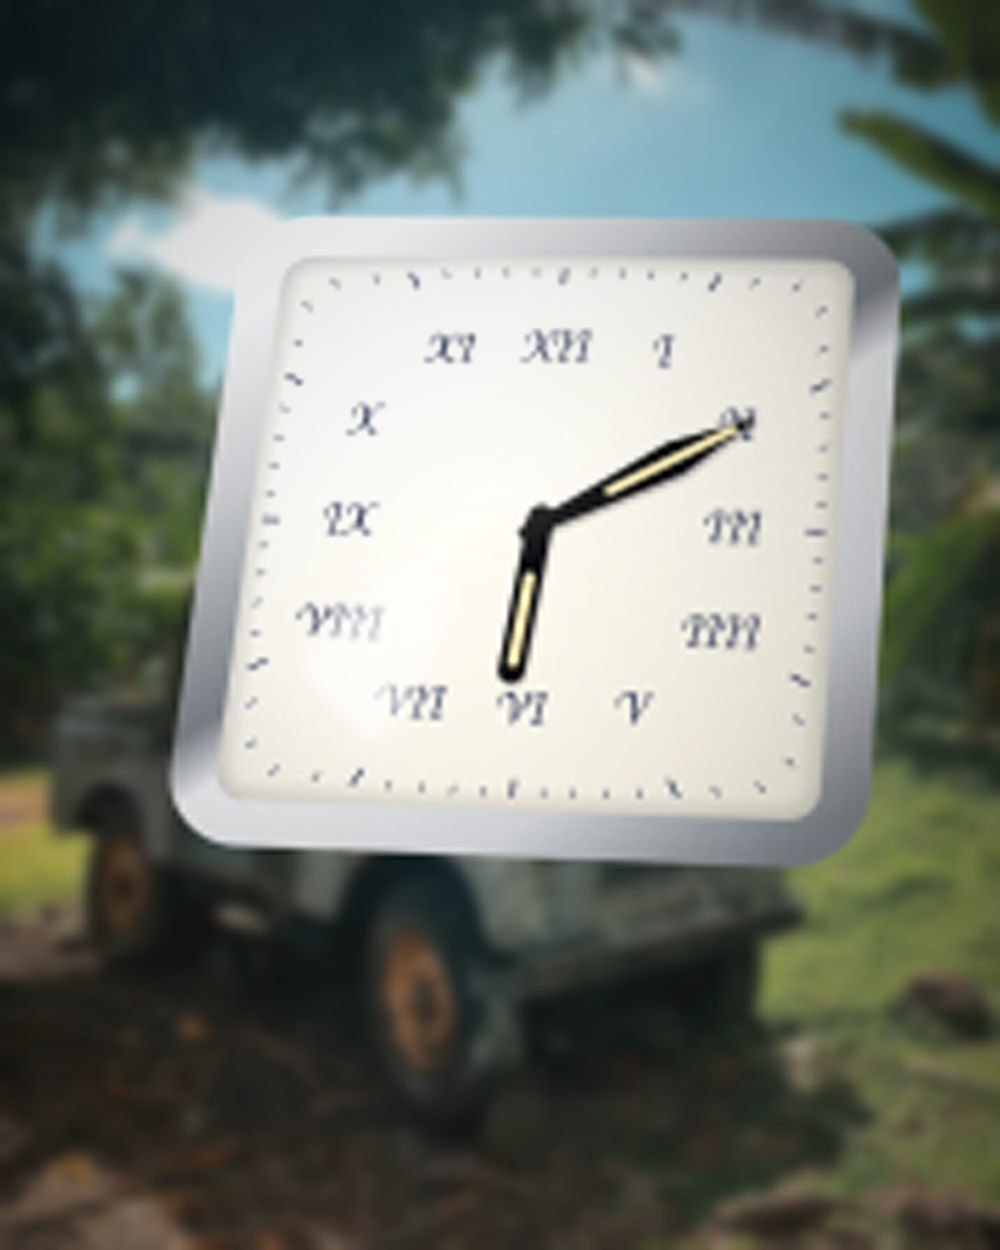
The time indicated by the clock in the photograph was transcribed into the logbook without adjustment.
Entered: 6:10
